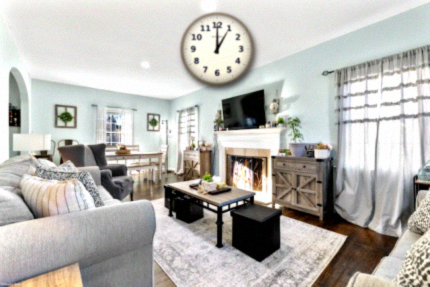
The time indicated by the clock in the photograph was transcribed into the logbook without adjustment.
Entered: 1:00
